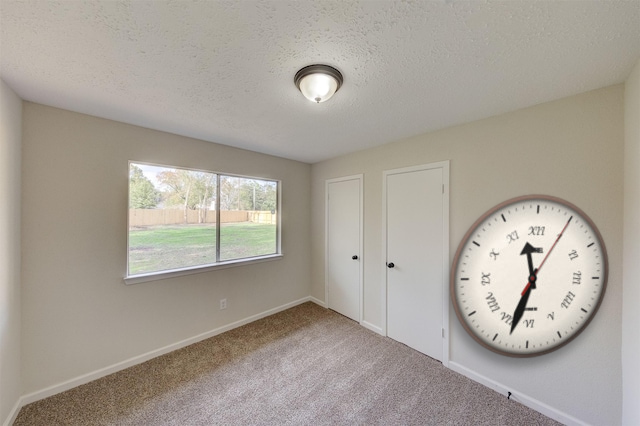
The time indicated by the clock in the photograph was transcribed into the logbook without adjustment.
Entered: 11:33:05
